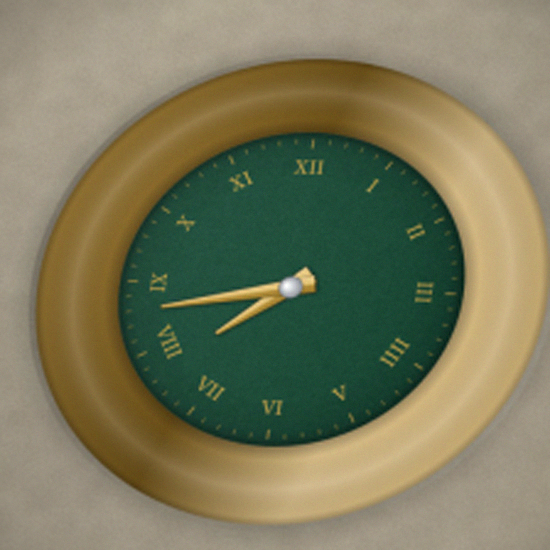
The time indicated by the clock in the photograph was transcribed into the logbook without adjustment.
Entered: 7:43
